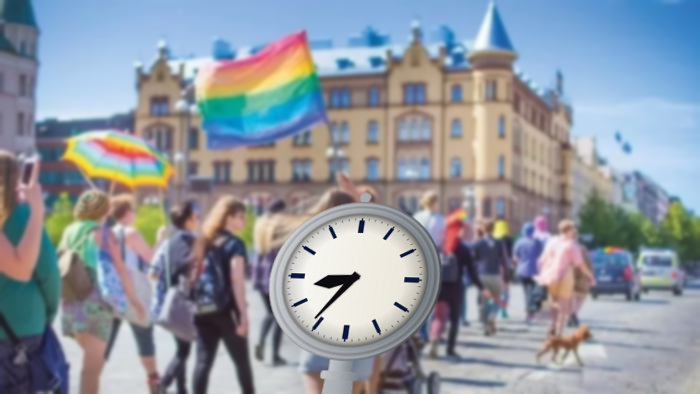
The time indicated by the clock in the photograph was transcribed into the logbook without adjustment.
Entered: 8:36
